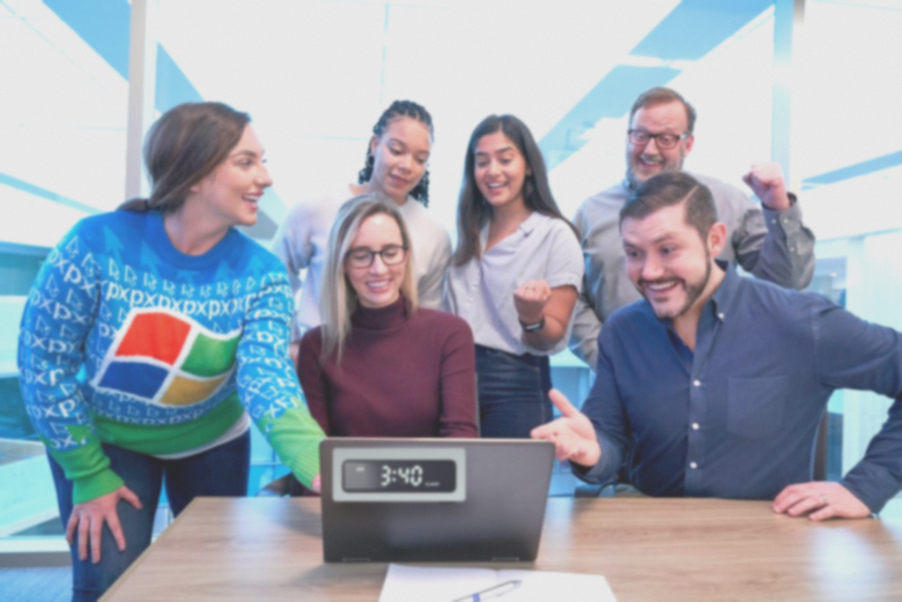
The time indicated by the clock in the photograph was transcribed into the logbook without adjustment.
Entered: 3:40
